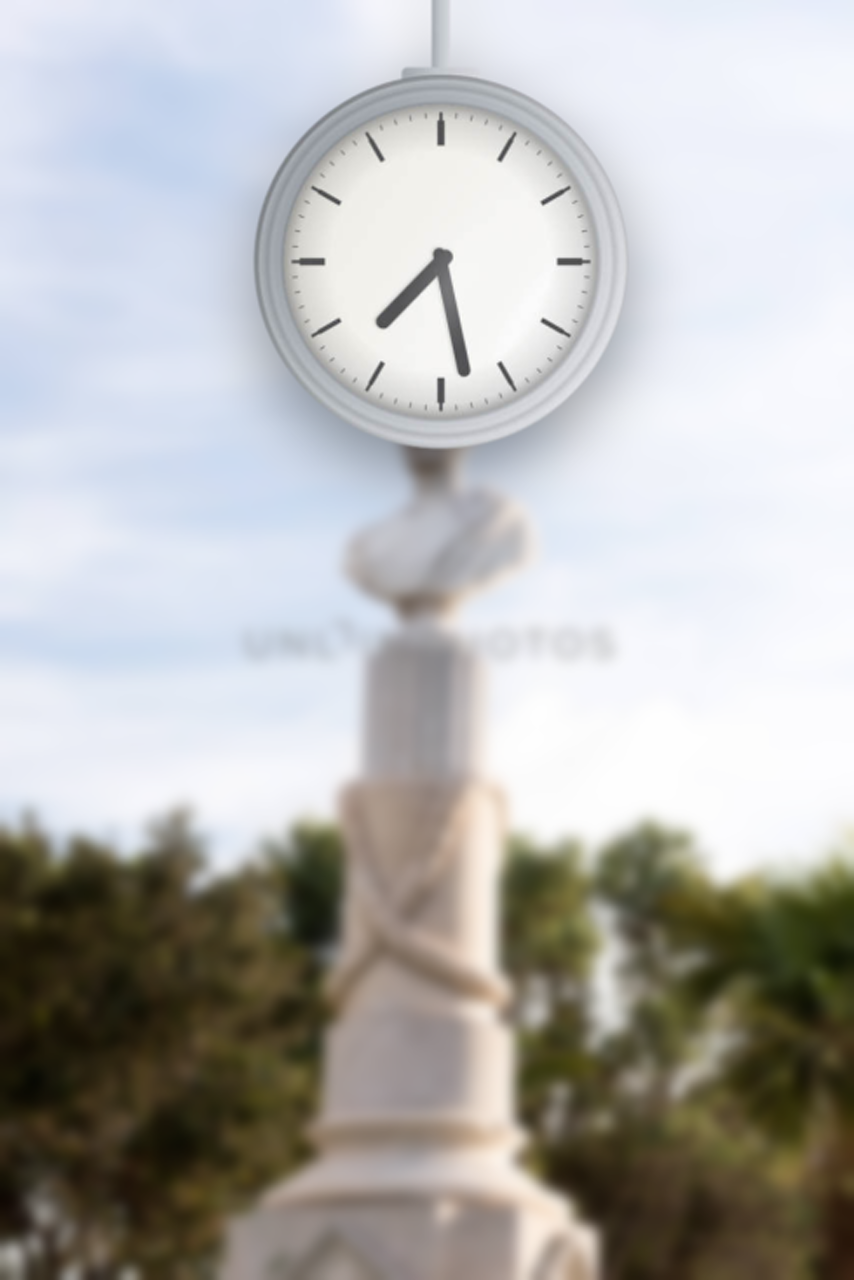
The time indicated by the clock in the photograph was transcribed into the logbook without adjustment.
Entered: 7:28
